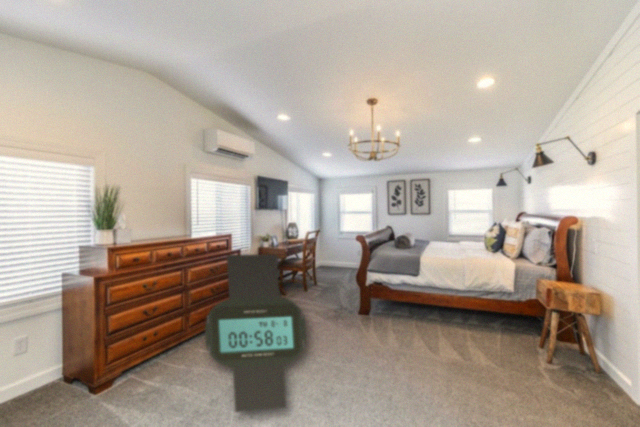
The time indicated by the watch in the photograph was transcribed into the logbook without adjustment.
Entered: 0:58
